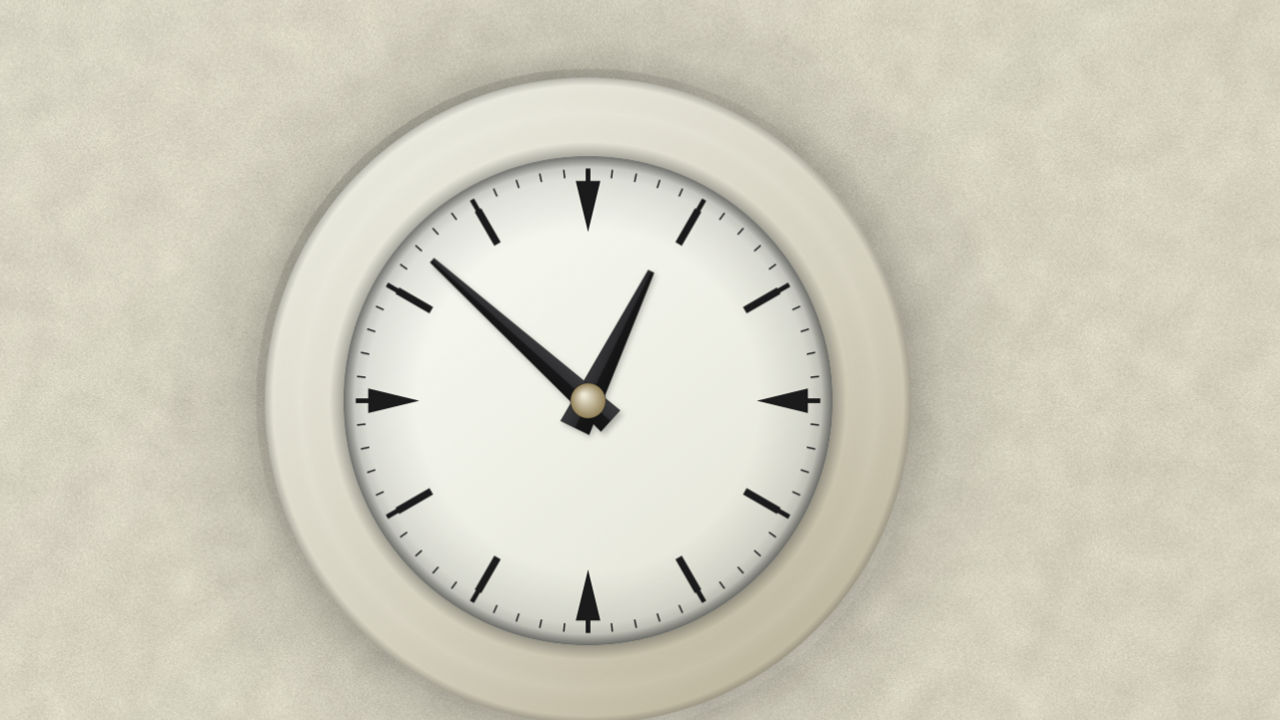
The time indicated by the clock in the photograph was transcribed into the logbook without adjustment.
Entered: 12:52
